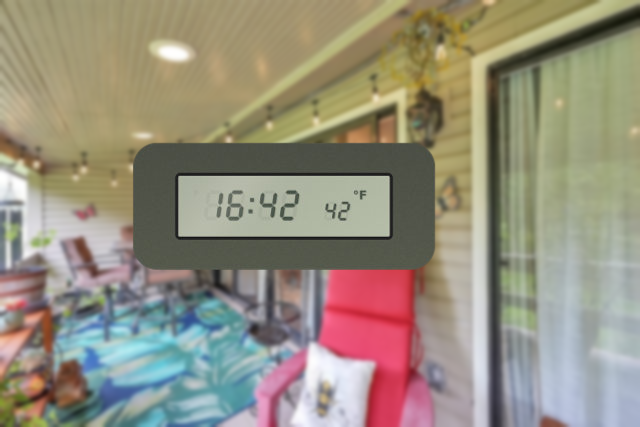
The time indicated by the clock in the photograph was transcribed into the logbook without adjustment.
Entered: 16:42
